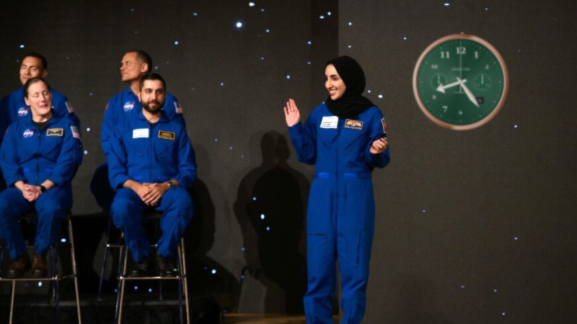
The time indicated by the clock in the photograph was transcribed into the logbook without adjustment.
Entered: 8:24
